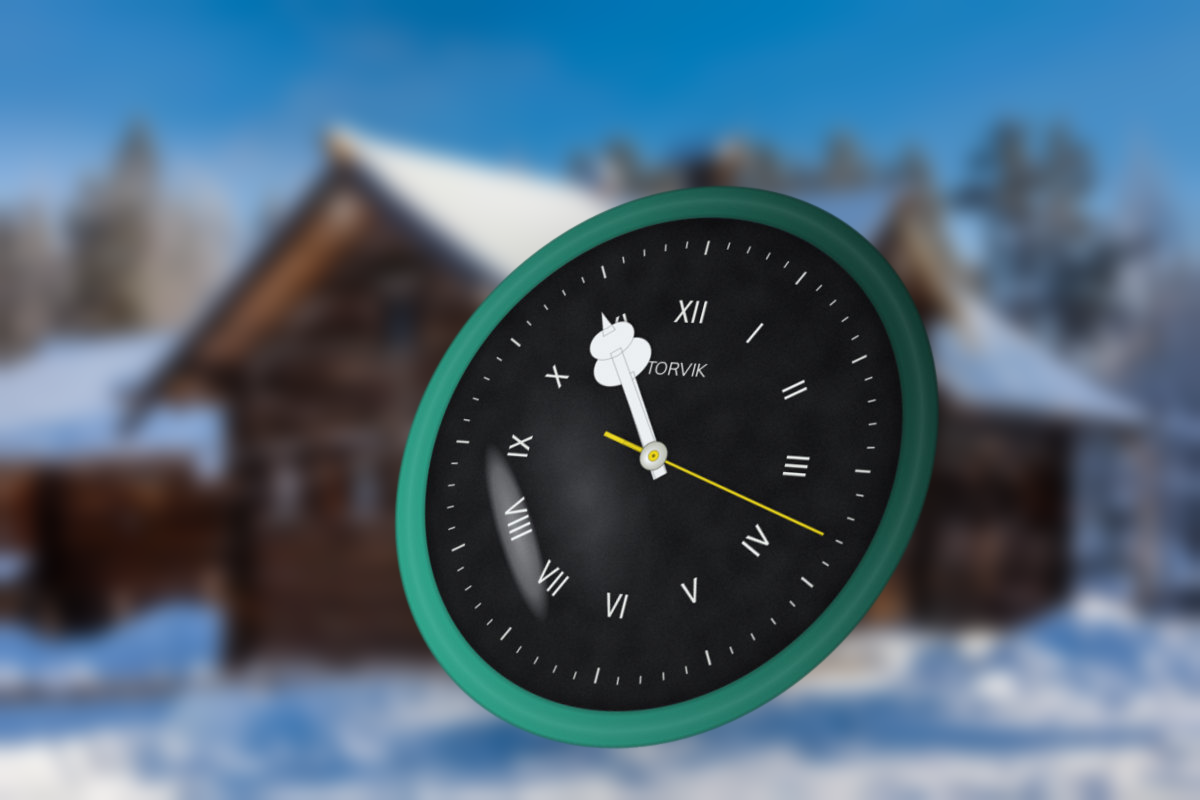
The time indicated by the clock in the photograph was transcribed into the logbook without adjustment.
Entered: 10:54:18
